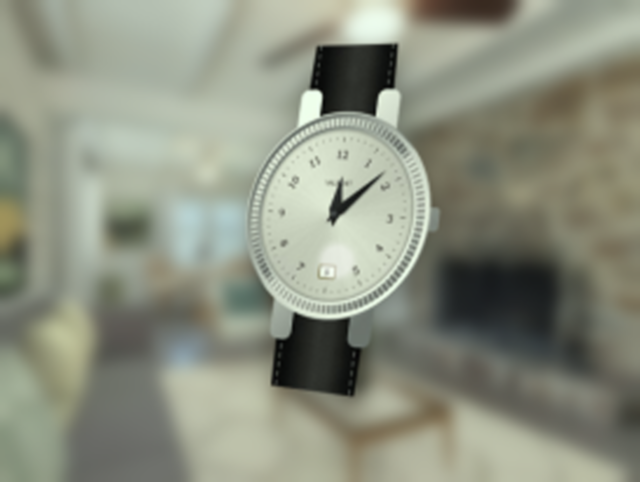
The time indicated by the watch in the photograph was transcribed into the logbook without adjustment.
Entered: 12:08
